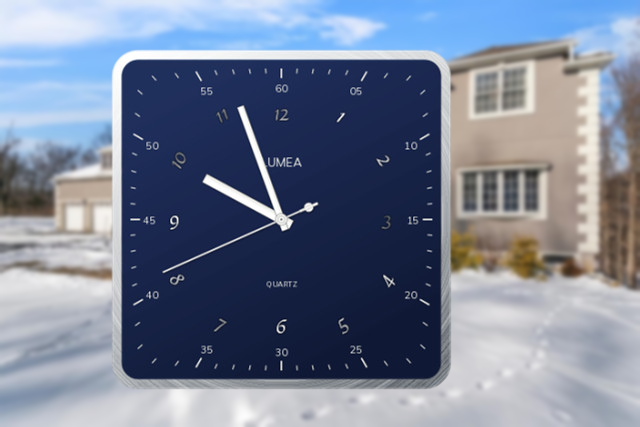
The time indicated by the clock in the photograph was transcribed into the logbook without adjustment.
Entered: 9:56:41
